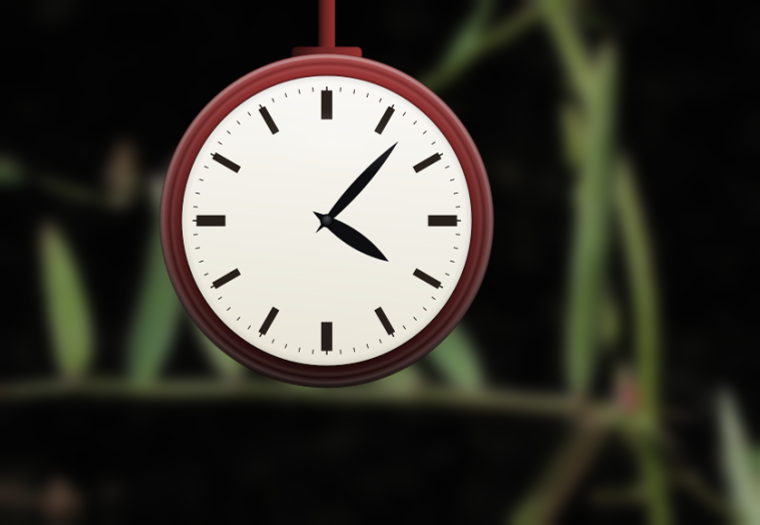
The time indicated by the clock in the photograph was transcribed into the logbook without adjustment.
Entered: 4:07
